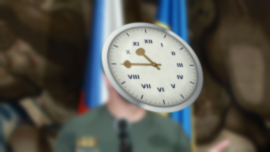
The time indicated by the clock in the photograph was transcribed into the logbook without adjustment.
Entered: 10:45
